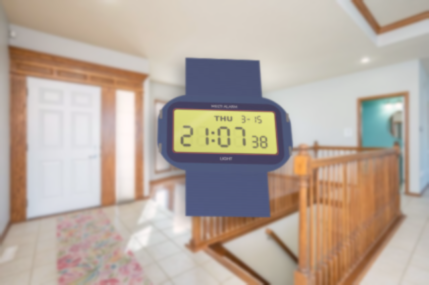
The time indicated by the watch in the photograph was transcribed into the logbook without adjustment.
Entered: 21:07:38
